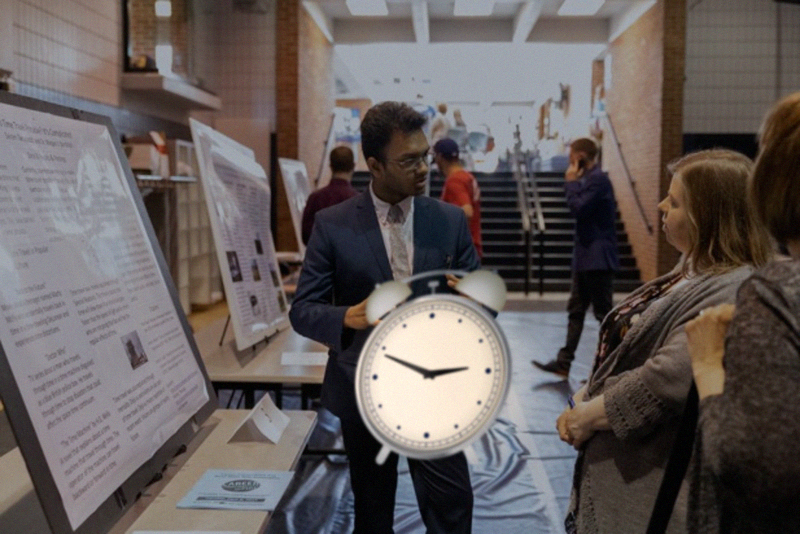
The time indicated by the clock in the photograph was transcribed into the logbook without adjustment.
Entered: 2:49
